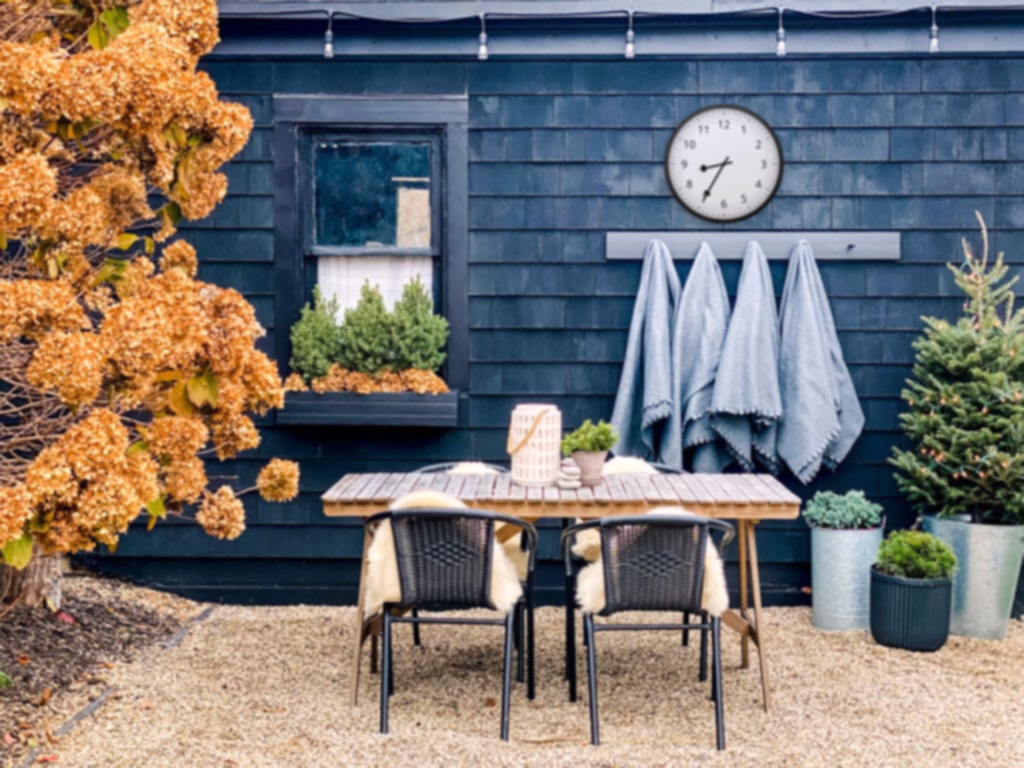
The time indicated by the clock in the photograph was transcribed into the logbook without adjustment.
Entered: 8:35
